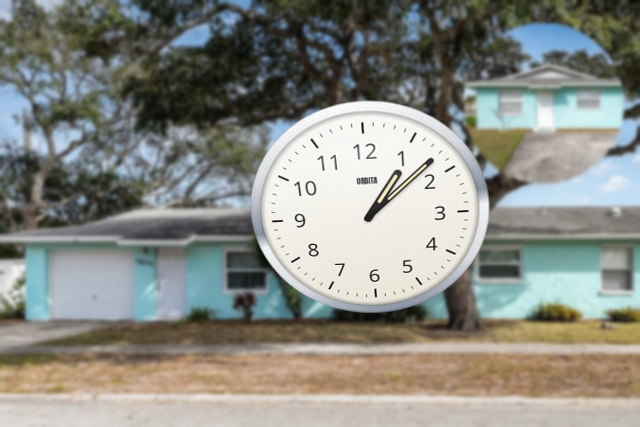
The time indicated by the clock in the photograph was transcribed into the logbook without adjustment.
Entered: 1:08
